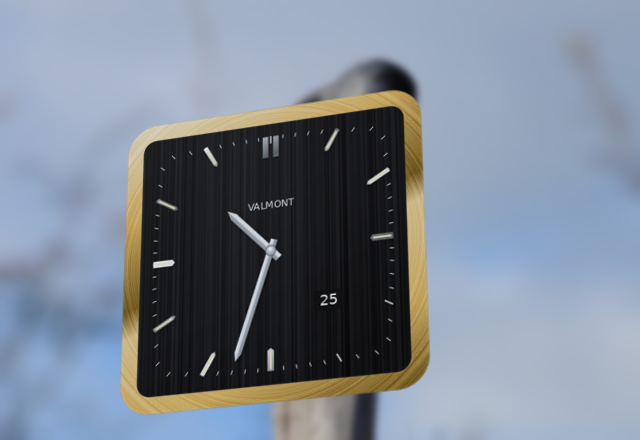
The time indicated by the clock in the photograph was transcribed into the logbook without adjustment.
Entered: 10:33
